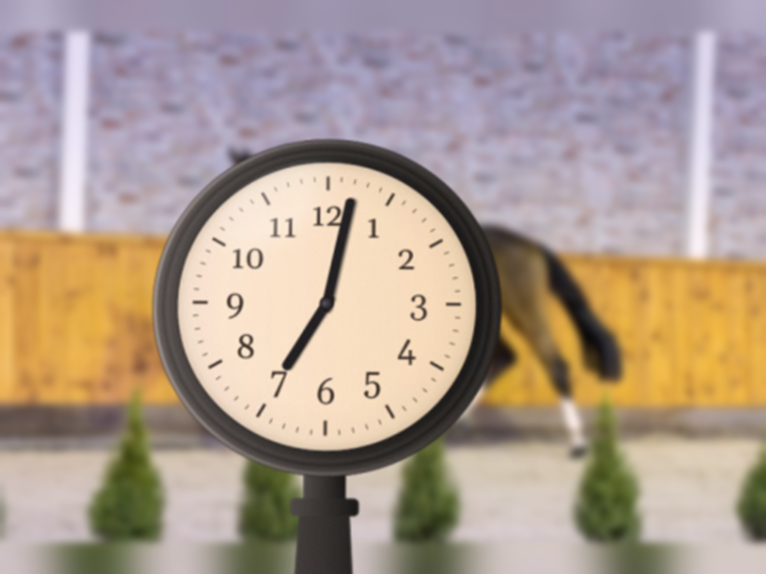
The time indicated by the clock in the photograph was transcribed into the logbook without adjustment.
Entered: 7:02
